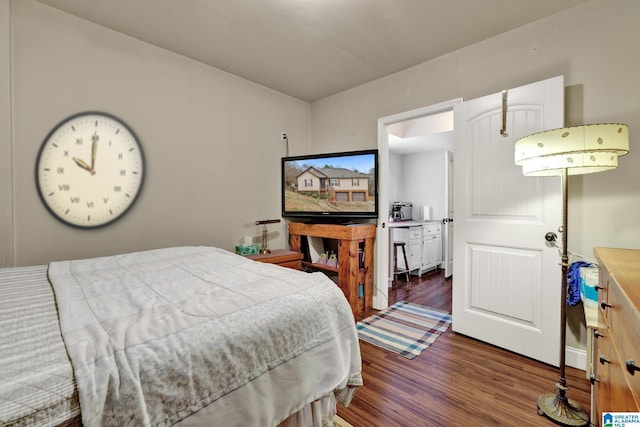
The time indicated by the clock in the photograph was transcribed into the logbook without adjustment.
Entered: 10:00
